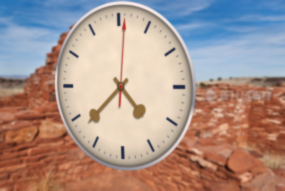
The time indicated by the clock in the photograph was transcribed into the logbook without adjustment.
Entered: 4:38:01
